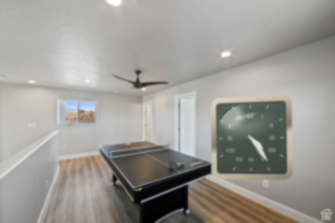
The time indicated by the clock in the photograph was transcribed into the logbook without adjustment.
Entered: 4:24
